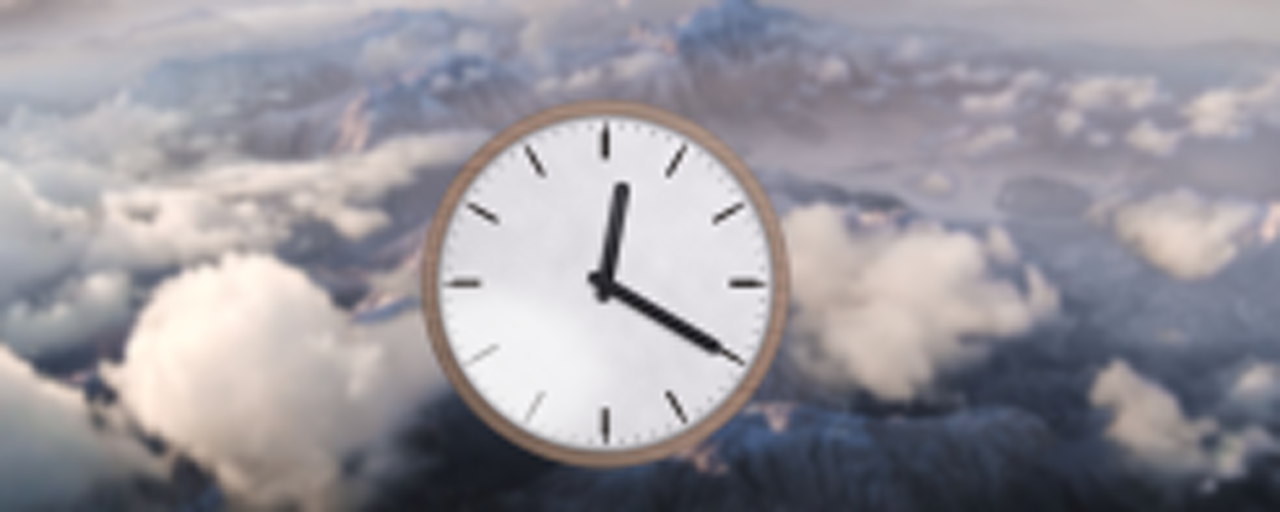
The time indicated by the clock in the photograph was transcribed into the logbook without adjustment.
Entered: 12:20
